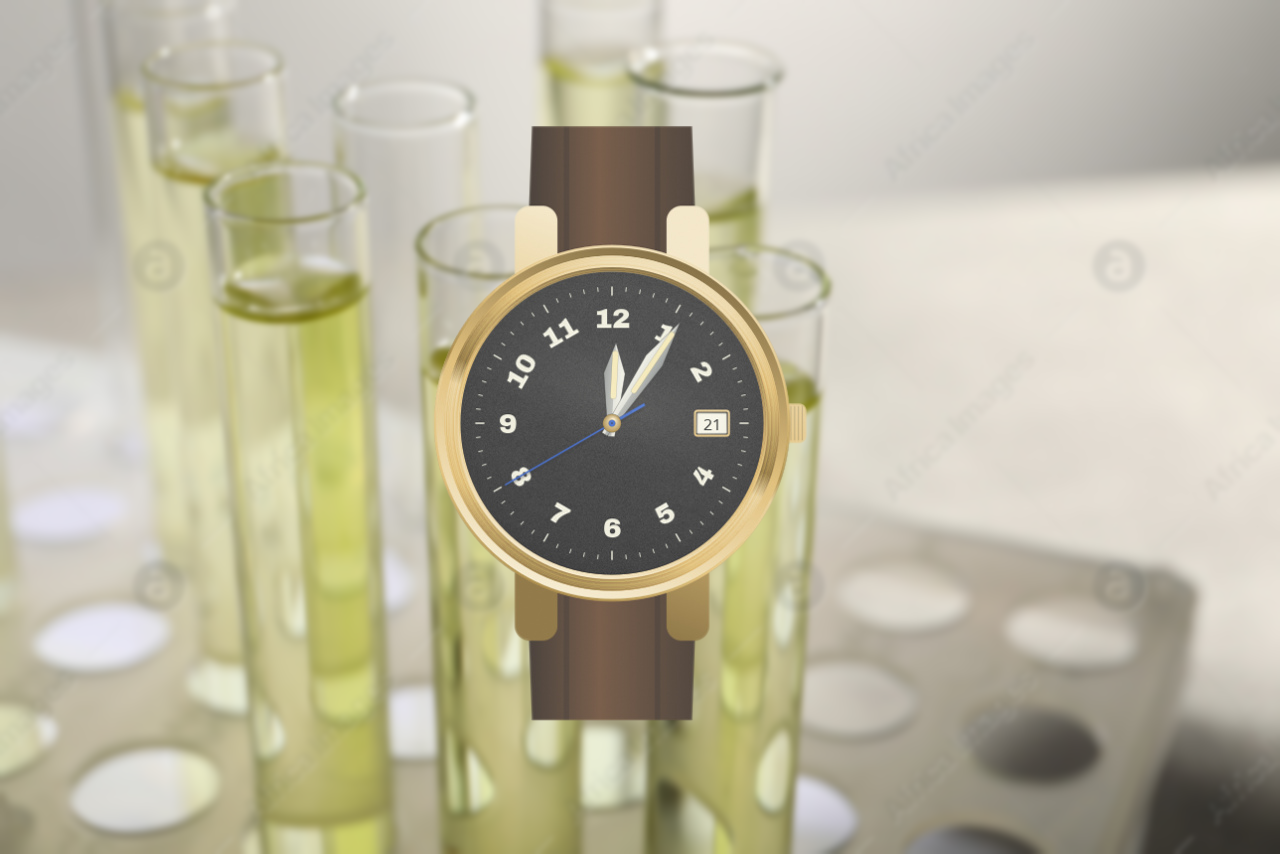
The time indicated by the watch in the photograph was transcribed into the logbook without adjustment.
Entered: 12:05:40
